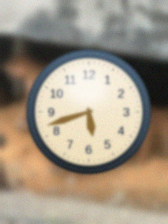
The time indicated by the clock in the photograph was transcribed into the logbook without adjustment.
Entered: 5:42
